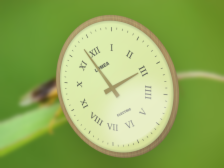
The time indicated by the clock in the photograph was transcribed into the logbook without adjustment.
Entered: 2:58
